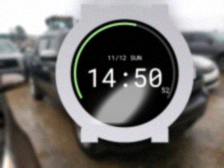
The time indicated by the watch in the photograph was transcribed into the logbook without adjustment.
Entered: 14:50
